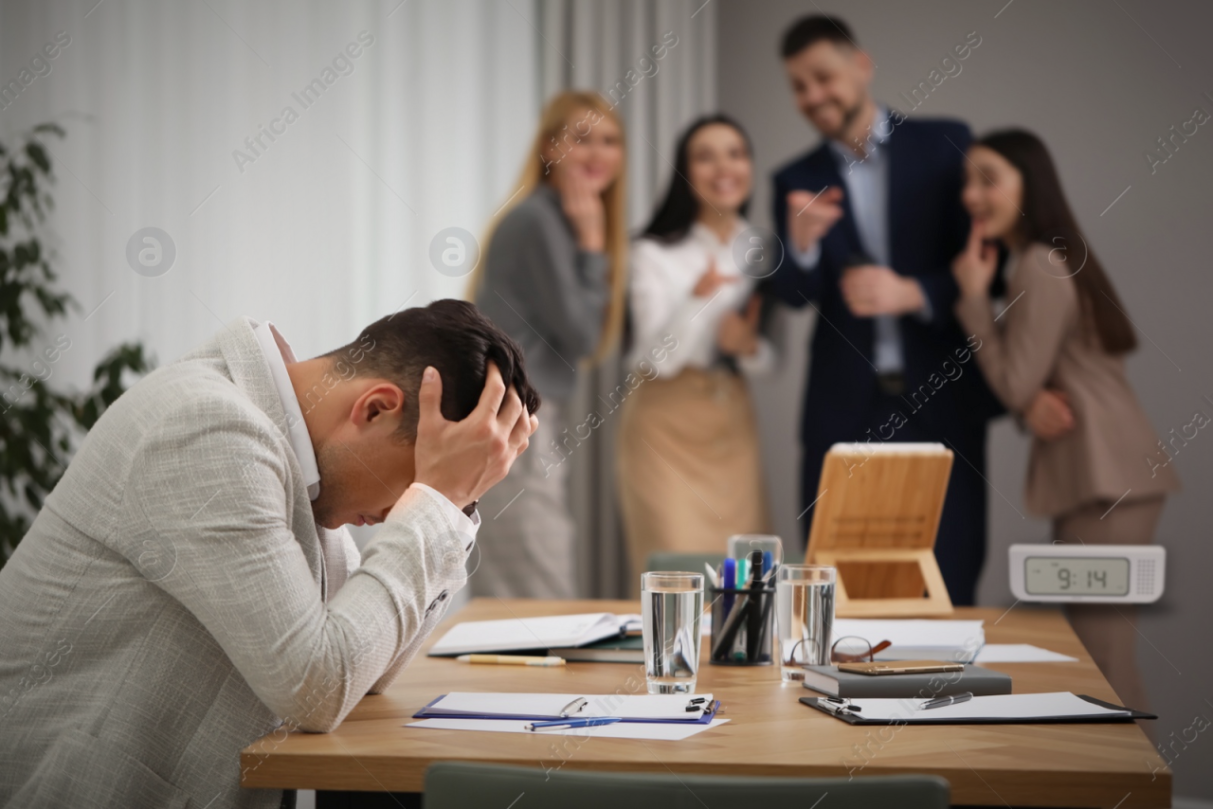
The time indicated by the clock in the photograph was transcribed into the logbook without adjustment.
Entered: 9:14
